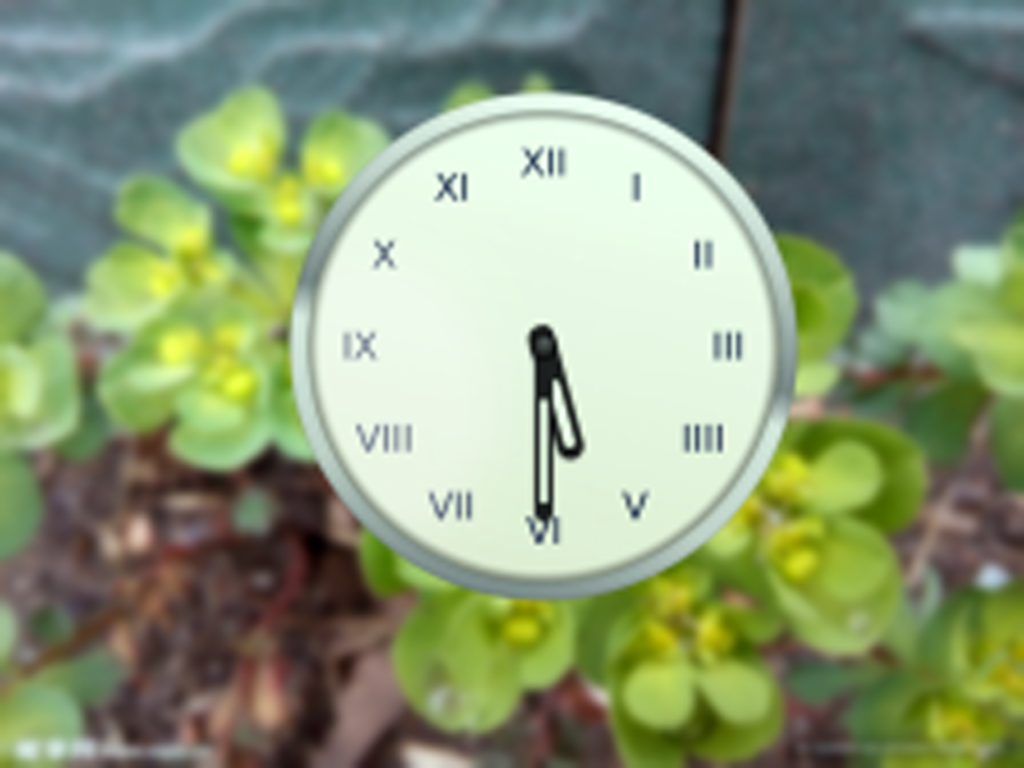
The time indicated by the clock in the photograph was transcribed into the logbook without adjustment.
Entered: 5:30
